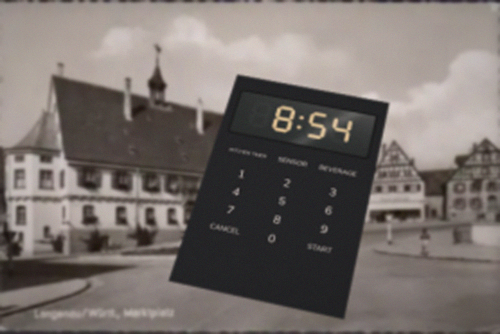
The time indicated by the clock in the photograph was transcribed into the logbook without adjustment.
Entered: 8:54
